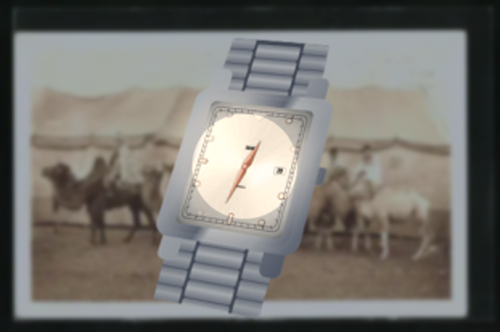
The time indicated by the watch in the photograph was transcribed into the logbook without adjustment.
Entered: 12:32
